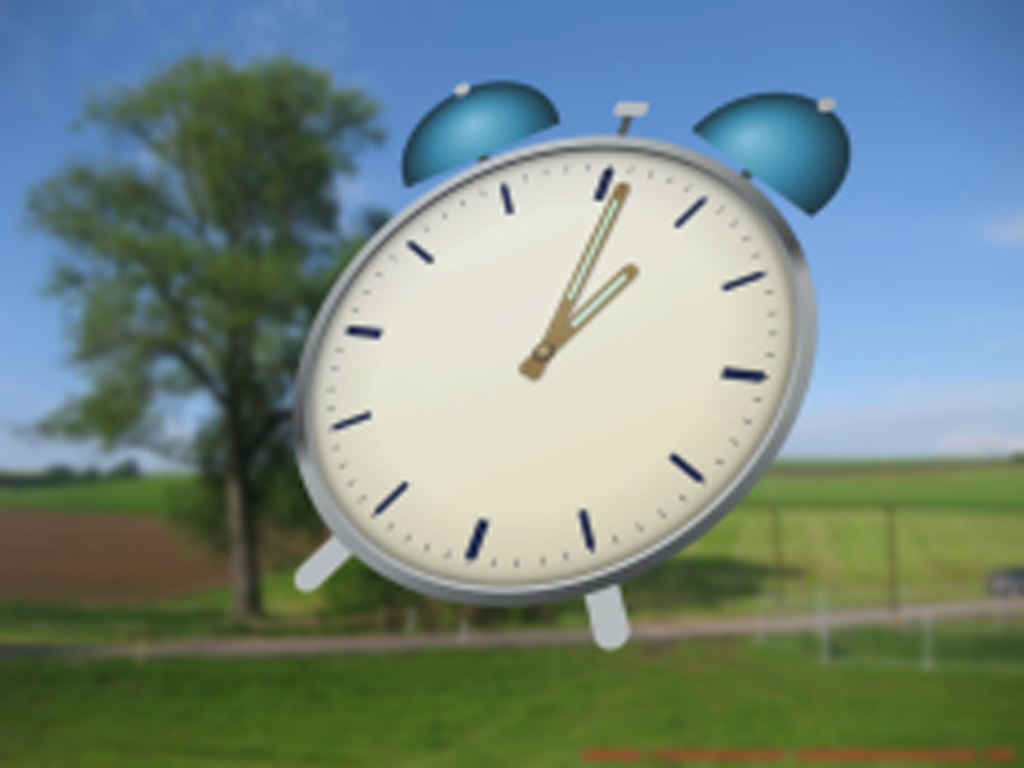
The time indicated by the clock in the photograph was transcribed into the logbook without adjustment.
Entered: 1:01
